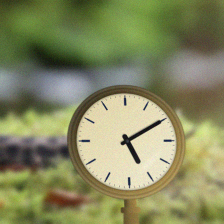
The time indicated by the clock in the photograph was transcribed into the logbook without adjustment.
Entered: 5:10
